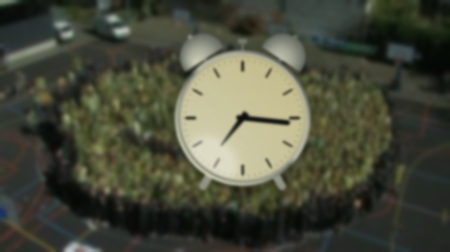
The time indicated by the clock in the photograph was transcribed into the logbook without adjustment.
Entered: 7:16
